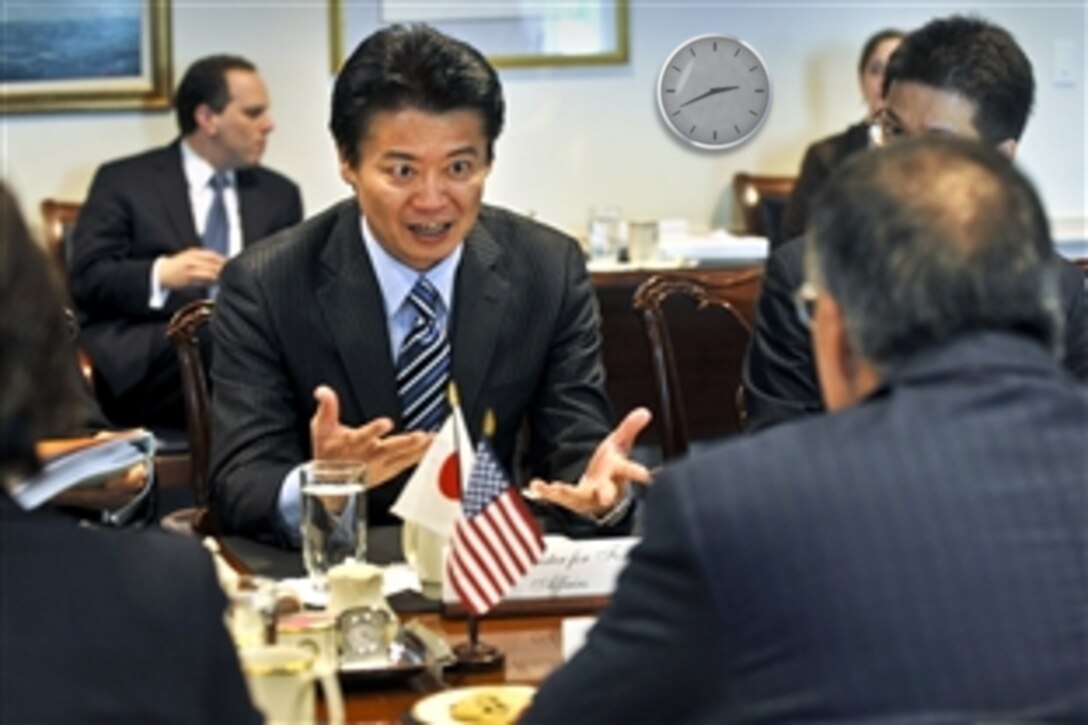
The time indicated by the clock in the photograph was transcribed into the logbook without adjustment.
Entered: 2:41
